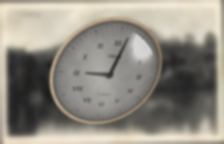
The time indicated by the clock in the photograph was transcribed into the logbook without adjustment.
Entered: 9:02
